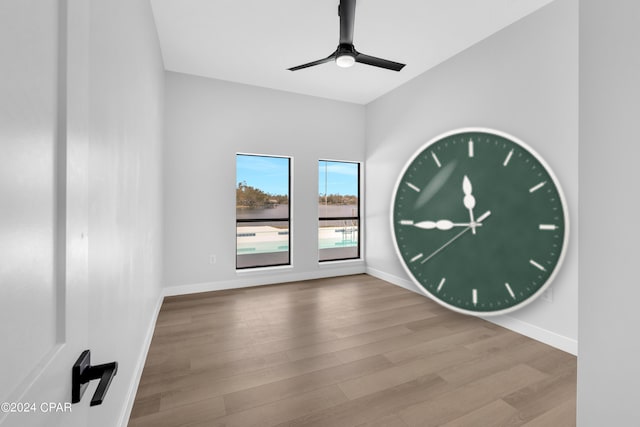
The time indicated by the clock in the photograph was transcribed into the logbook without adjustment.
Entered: 11:44:39
